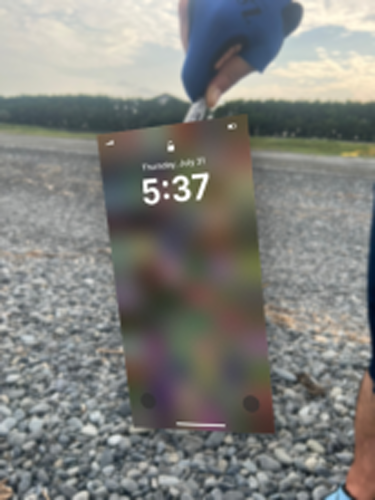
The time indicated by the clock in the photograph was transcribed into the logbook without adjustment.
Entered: 5:37
